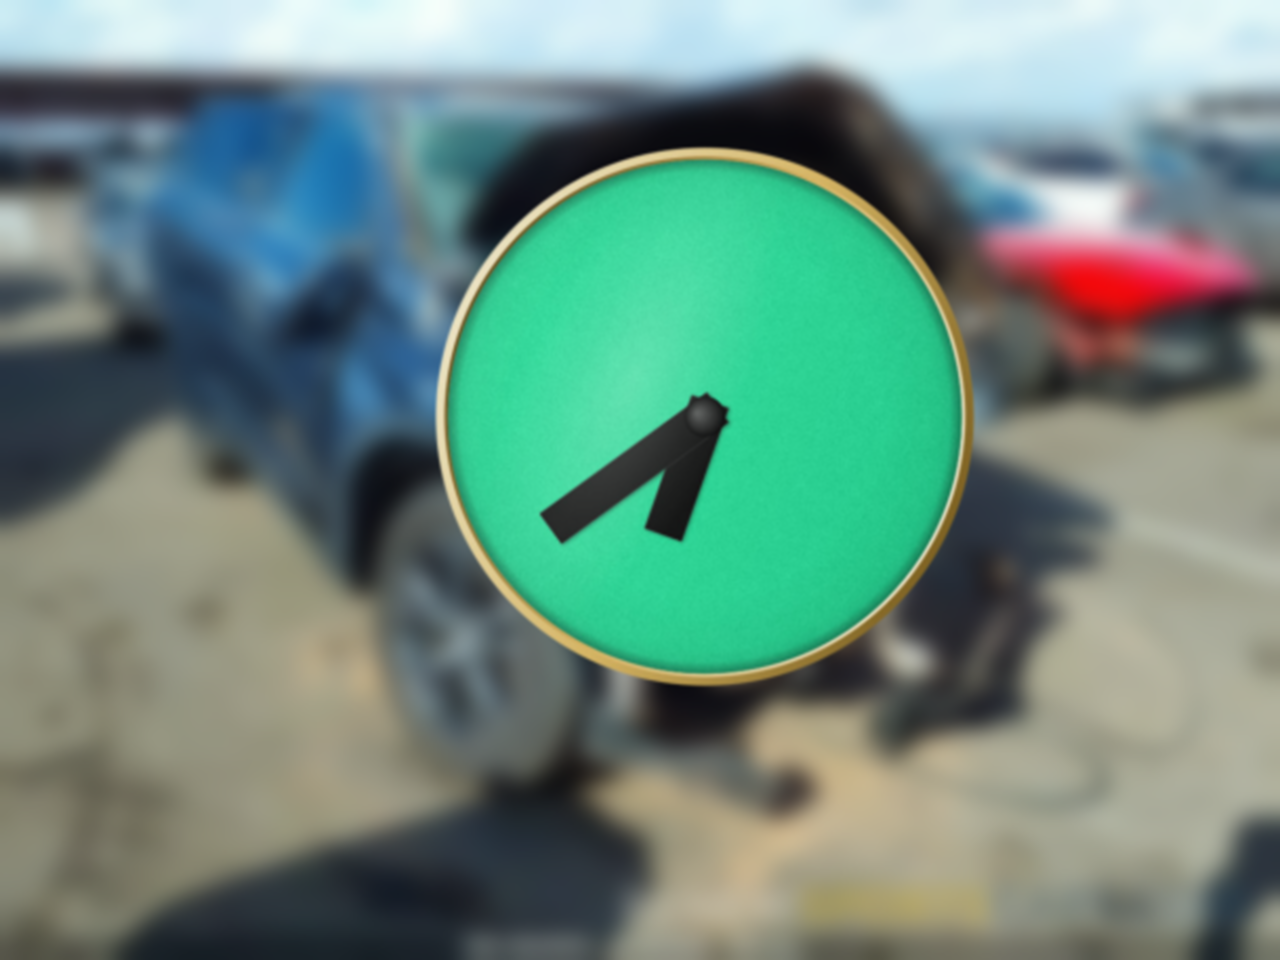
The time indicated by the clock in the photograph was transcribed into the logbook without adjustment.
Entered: 6:39
